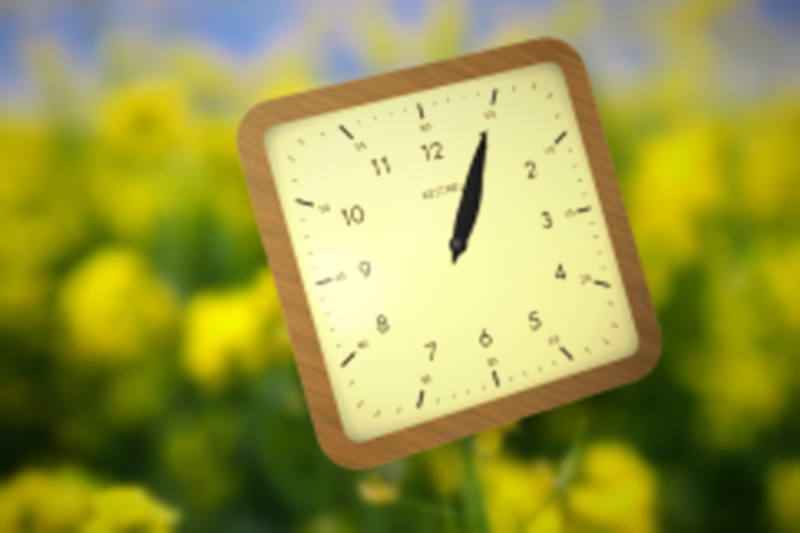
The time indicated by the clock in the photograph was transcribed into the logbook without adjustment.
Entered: 1:05
